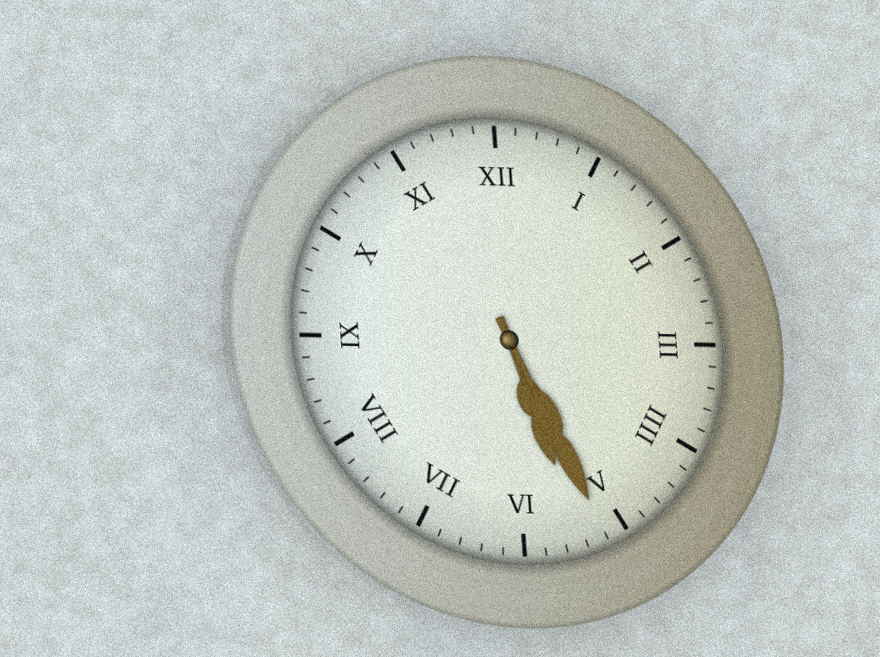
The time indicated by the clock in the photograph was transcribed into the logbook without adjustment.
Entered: 5:26
